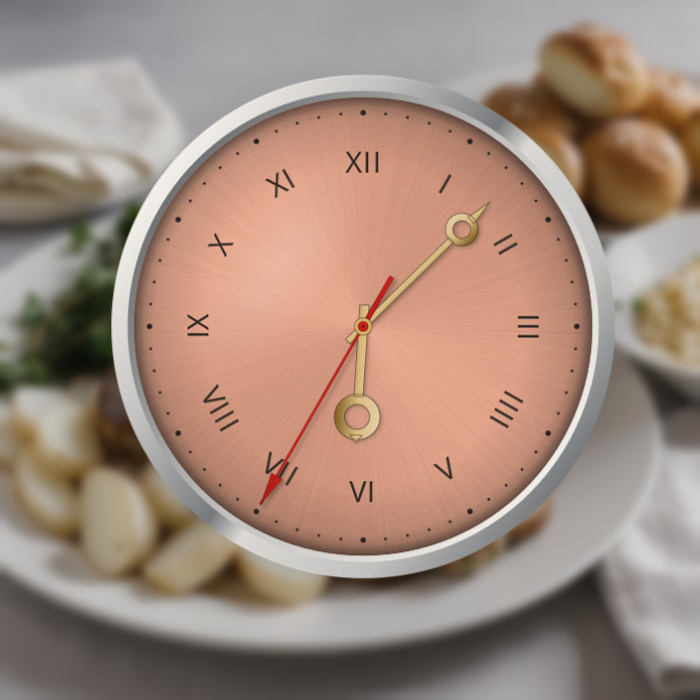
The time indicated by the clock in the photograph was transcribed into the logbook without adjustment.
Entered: 6:07:35
